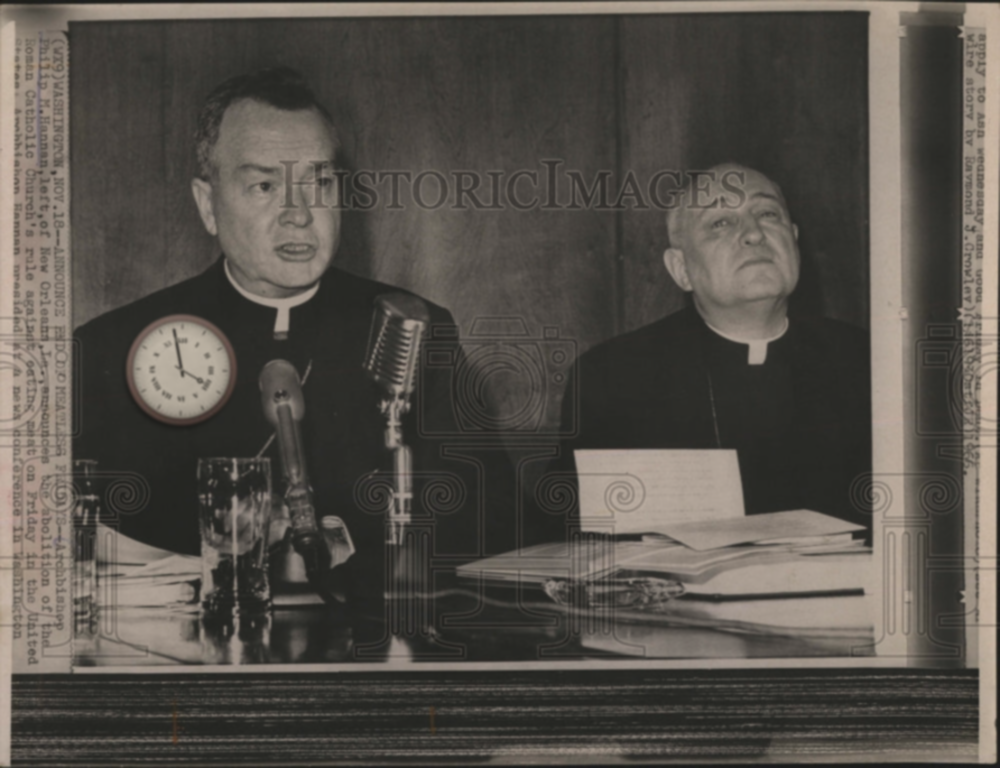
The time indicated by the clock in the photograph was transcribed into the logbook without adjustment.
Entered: 3:58
